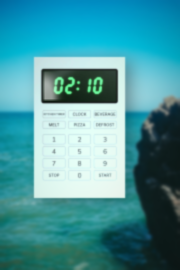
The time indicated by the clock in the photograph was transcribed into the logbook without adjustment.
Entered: 2:10
